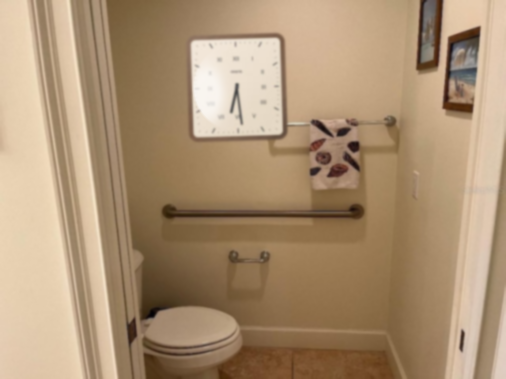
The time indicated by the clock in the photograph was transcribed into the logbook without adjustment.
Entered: 6:29
